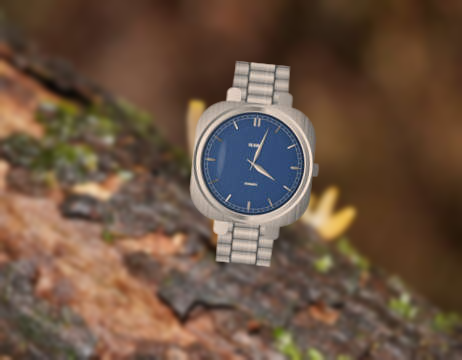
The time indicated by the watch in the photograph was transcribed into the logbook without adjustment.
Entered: 4:03
